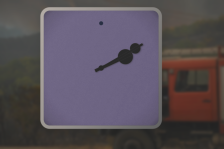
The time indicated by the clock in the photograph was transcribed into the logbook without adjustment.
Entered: 2:10
